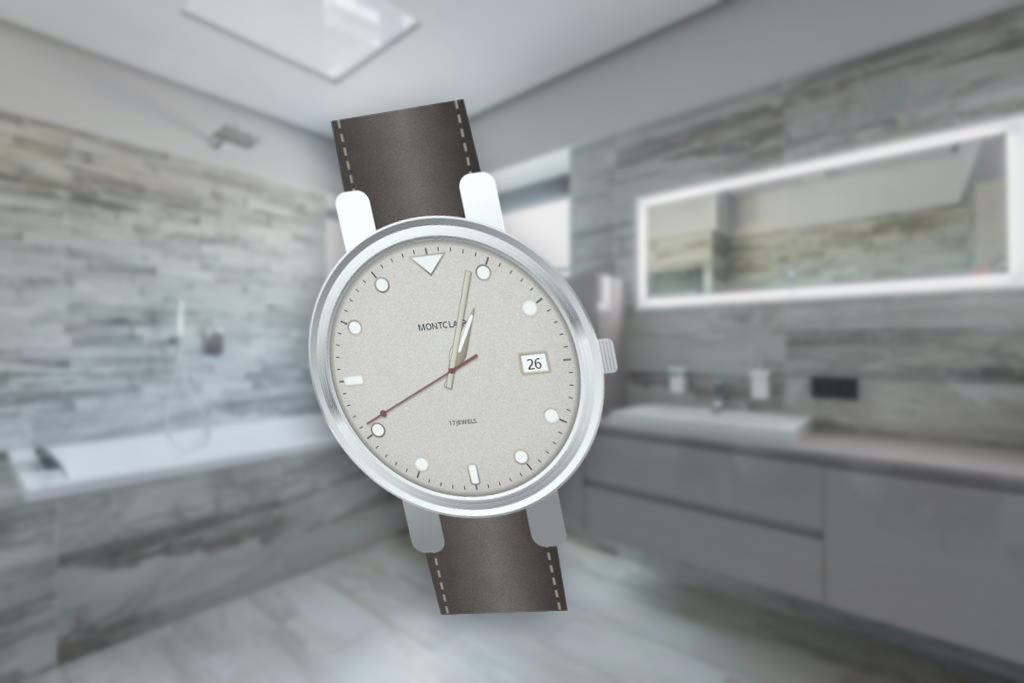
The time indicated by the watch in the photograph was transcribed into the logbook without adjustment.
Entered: 1:03:41
